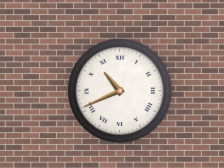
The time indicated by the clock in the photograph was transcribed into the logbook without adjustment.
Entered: 10:41
